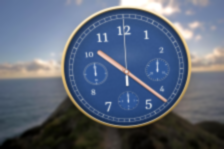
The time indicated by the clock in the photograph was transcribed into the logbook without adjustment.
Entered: 10:22
